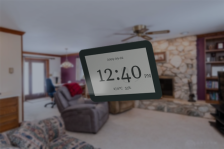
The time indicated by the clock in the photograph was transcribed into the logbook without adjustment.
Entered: 12:40
